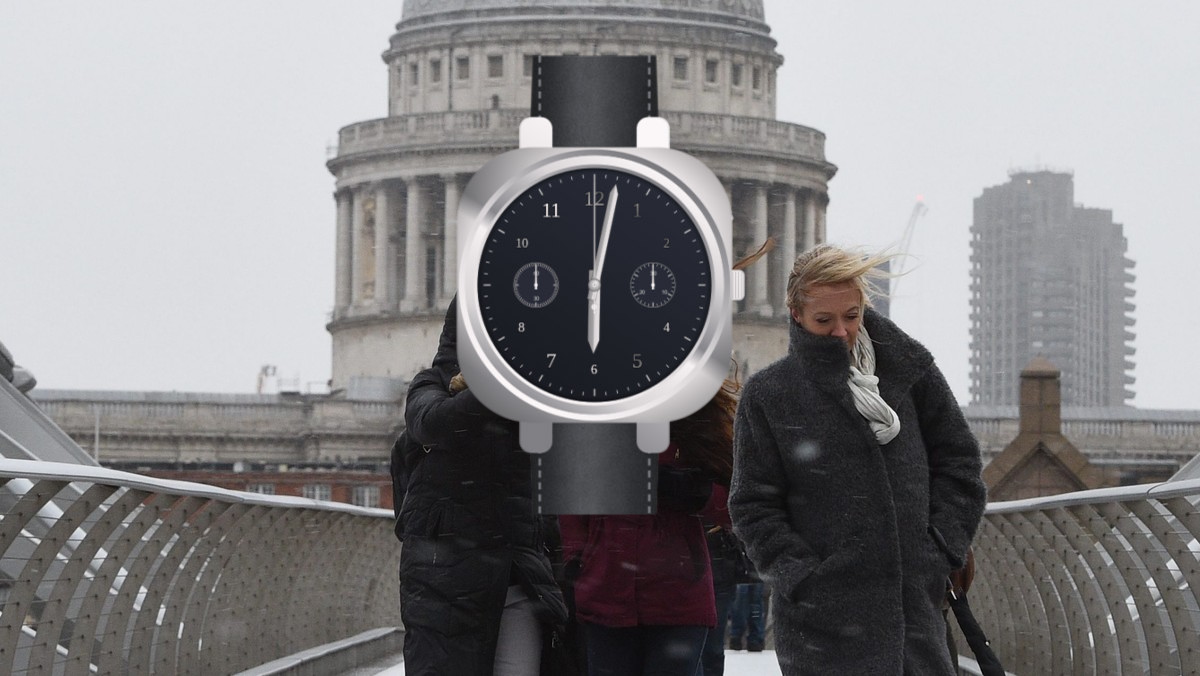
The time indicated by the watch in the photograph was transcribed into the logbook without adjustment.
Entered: 6:02
